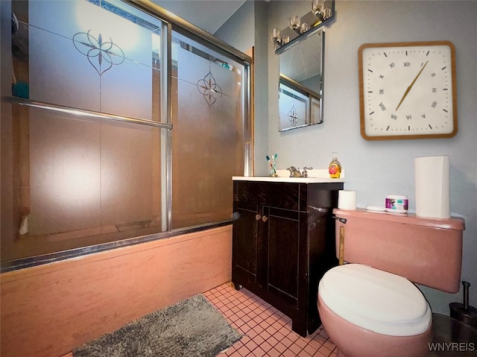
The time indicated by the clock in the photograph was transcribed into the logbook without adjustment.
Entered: 7:06
